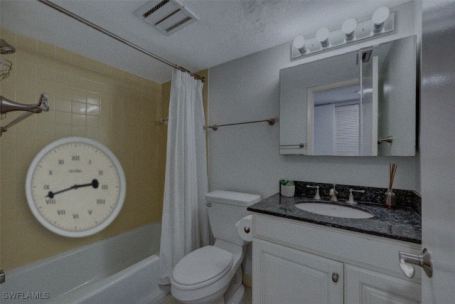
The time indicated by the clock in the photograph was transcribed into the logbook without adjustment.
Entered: 2:42
